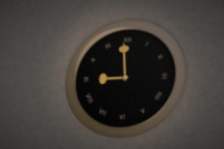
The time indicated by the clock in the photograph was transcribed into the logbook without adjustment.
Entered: 8:59
